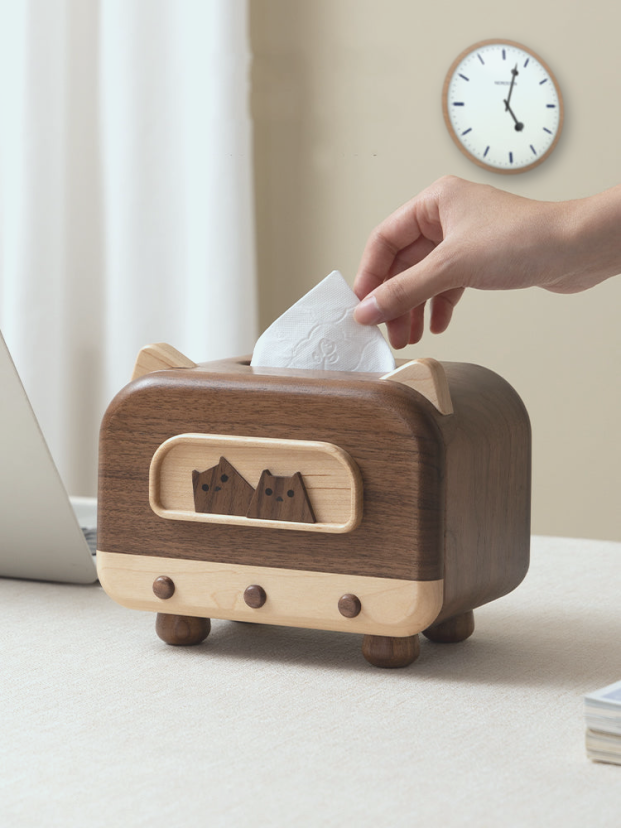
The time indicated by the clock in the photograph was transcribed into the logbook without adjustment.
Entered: 5:03
